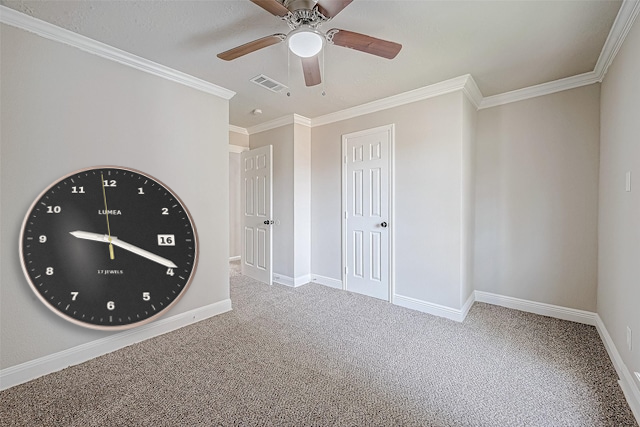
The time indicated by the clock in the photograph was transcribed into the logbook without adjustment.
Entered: 9:18:59
